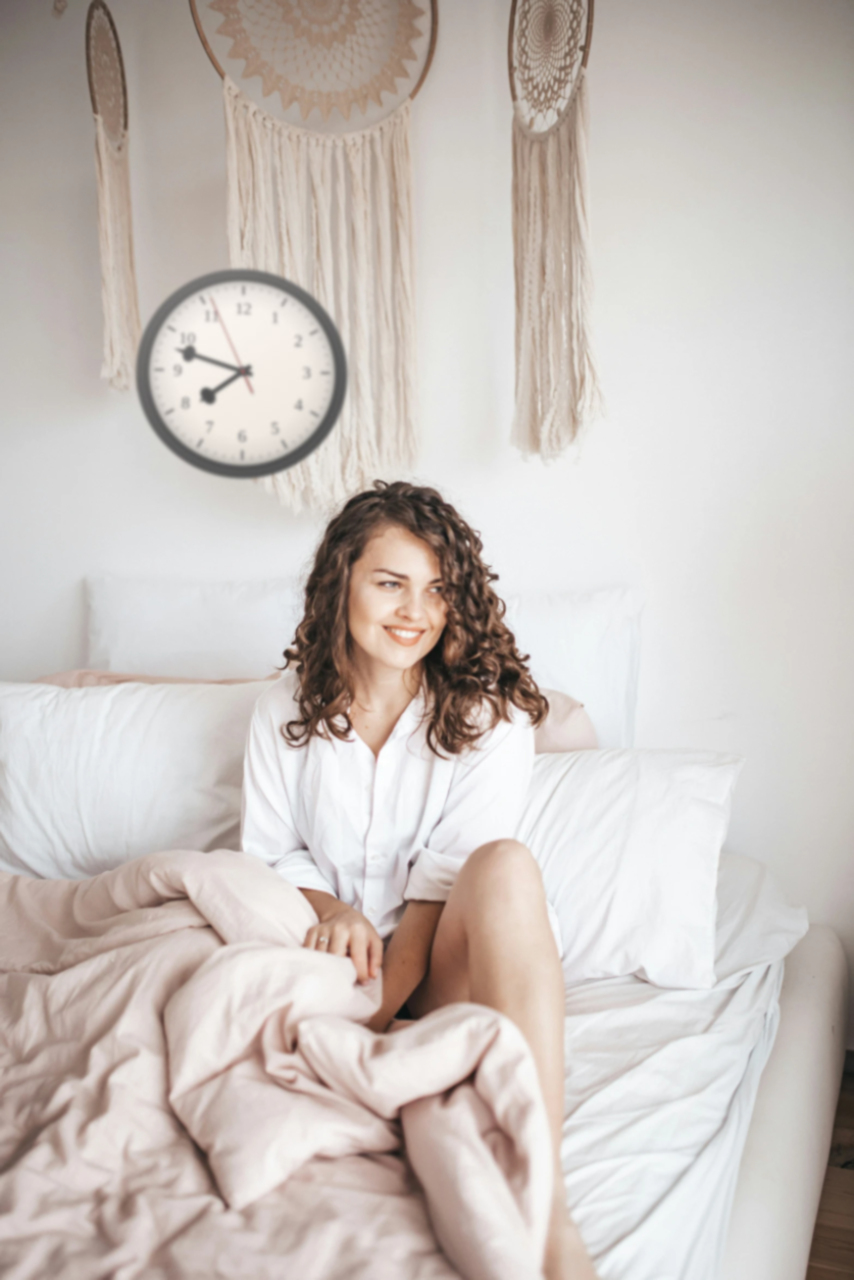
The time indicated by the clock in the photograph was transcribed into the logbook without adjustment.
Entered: 7:47:56
